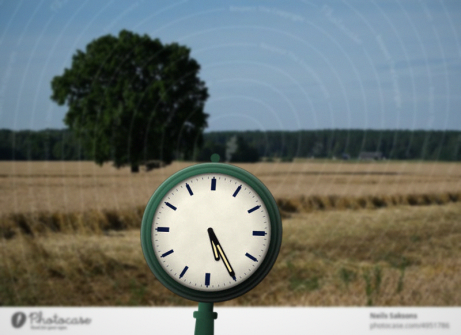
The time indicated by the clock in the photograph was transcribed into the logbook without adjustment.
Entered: 5:25
